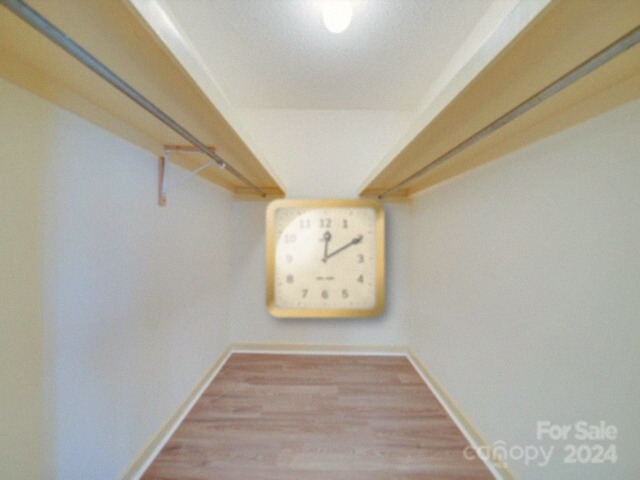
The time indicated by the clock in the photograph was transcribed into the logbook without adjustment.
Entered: 12:10
